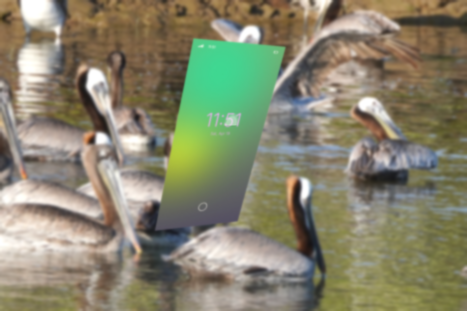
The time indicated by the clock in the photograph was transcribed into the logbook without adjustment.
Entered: 11:51
